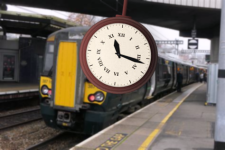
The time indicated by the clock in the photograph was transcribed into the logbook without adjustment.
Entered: 11:17
